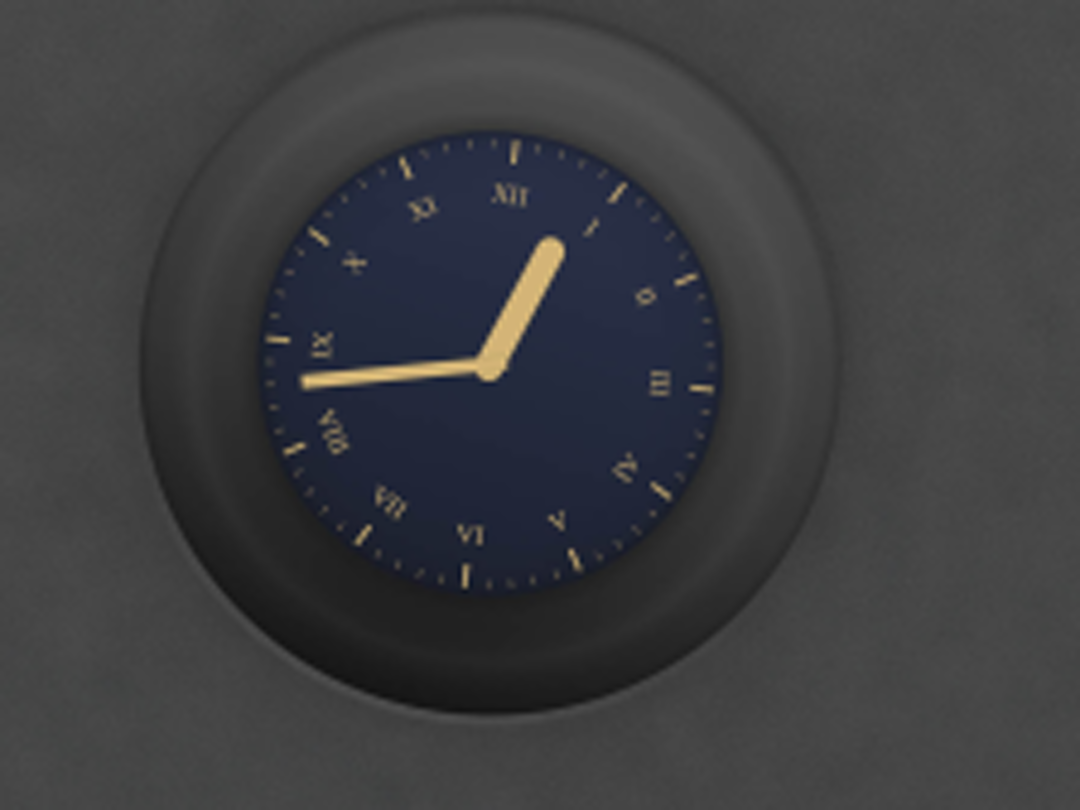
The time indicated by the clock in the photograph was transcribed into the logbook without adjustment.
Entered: 12:43
